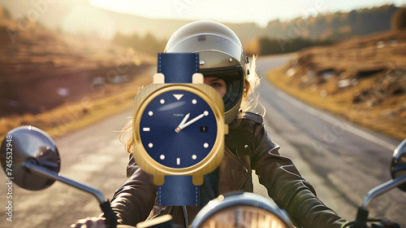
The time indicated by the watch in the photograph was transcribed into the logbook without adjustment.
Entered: 1:10
